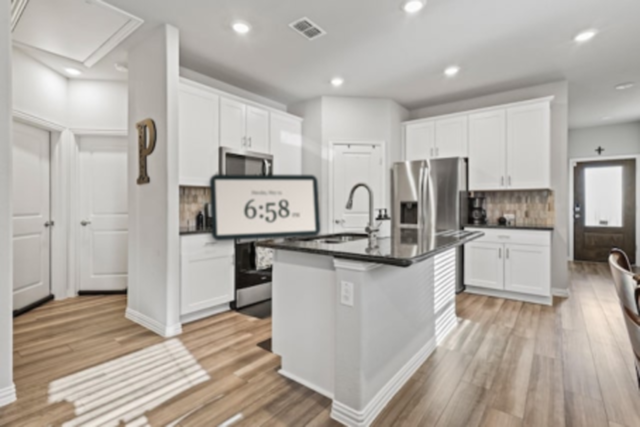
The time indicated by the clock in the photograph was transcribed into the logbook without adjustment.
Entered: 6:58
